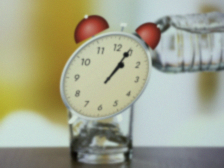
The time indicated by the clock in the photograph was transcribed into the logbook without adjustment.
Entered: 1:04
